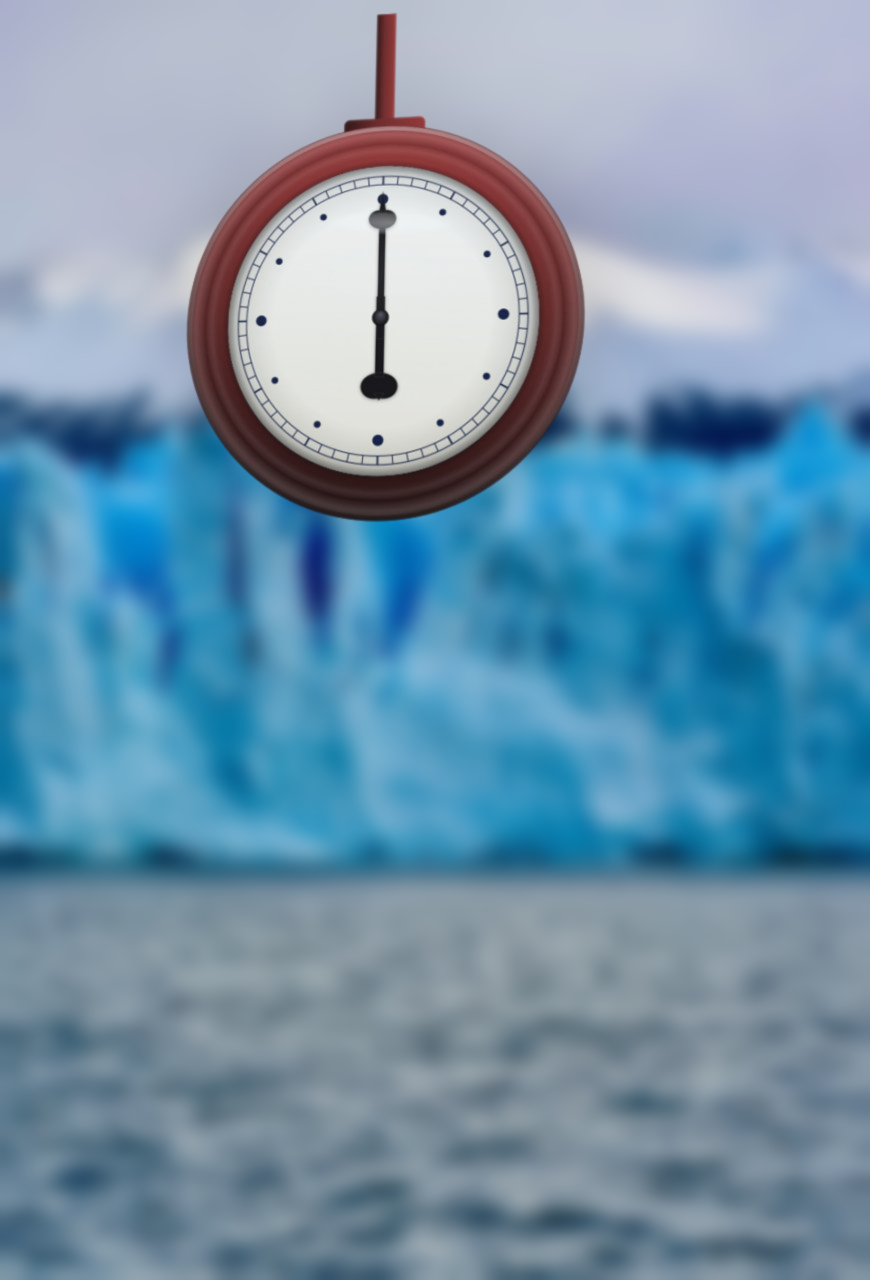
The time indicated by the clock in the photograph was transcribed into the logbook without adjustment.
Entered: 6:00
